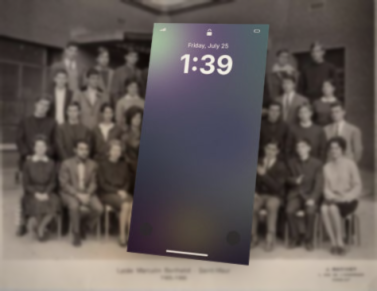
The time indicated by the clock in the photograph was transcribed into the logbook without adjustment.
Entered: 1:39
